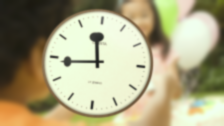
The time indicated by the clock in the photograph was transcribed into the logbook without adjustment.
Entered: 11:44
